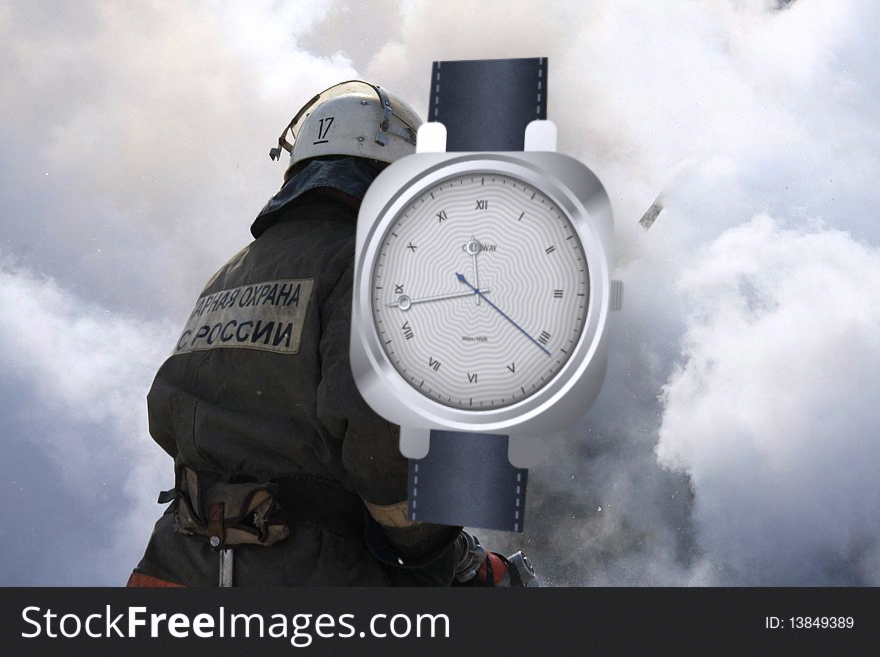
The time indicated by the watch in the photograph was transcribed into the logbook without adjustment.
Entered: 11:43:21
